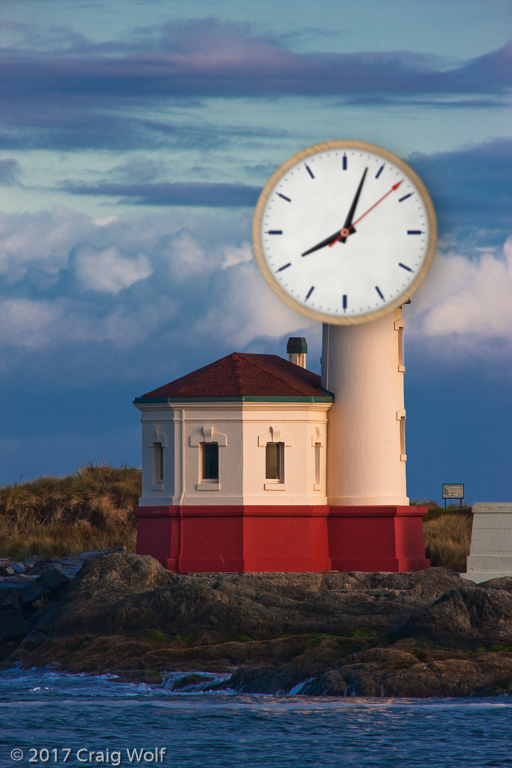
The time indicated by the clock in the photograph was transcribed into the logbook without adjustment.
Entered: 8:03:08
